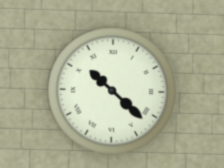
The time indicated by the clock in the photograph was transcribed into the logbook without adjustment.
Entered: 10:22
